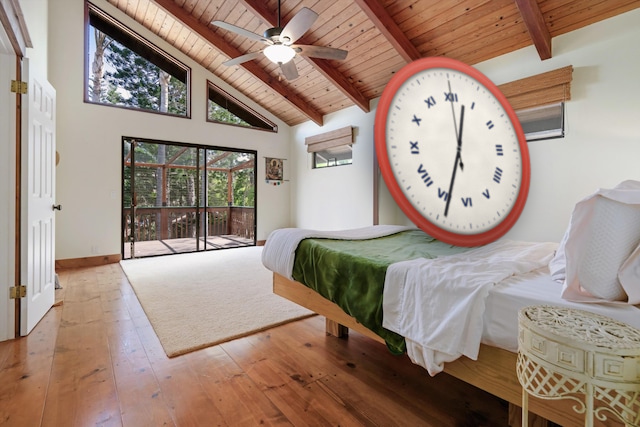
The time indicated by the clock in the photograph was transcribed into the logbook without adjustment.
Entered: 12:34:00
